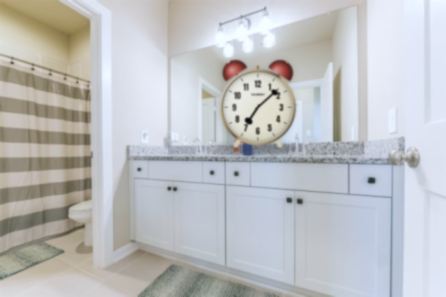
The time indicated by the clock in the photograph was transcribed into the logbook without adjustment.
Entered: 7:08
